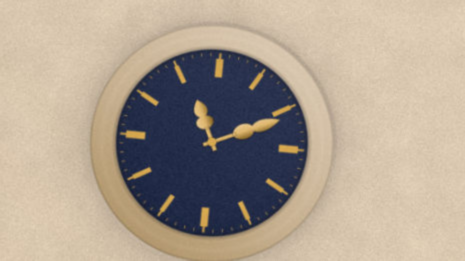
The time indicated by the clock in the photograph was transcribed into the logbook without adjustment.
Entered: 11:11
